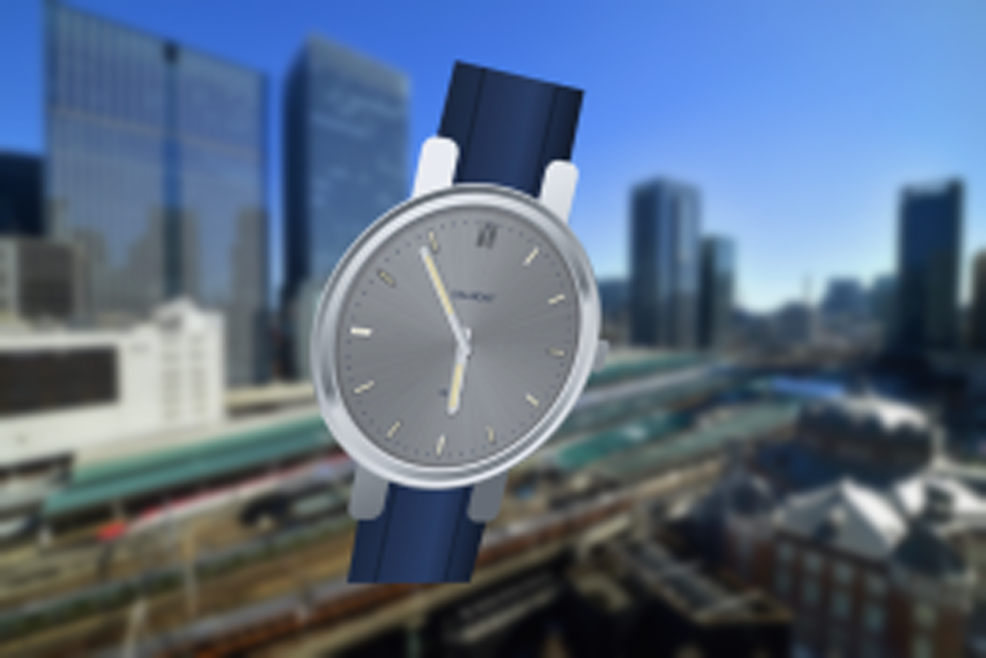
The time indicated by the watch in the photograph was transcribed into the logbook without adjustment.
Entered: 5:54
